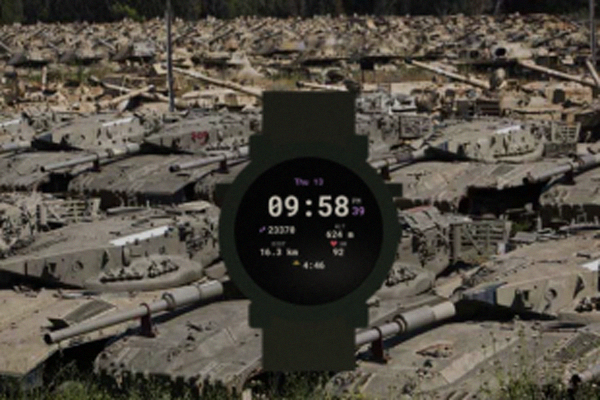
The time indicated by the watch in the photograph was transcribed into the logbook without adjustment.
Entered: 9:58
